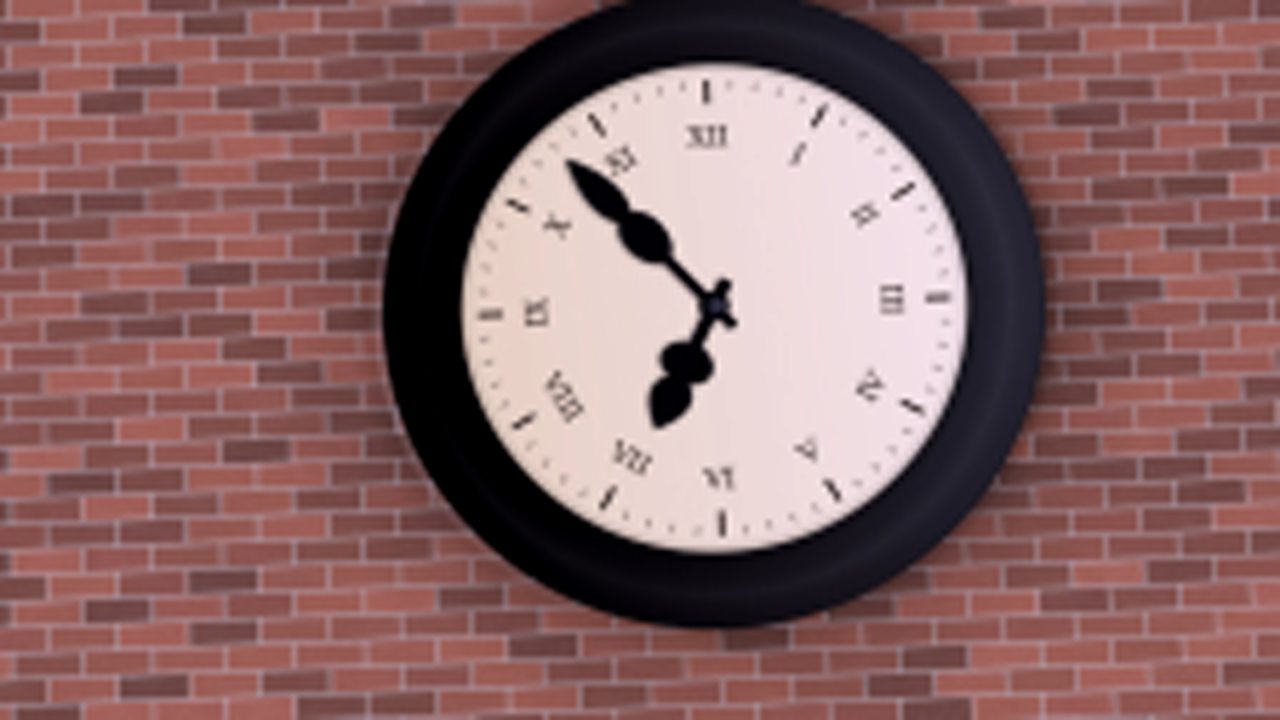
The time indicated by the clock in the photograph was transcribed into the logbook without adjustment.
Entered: 6:53
